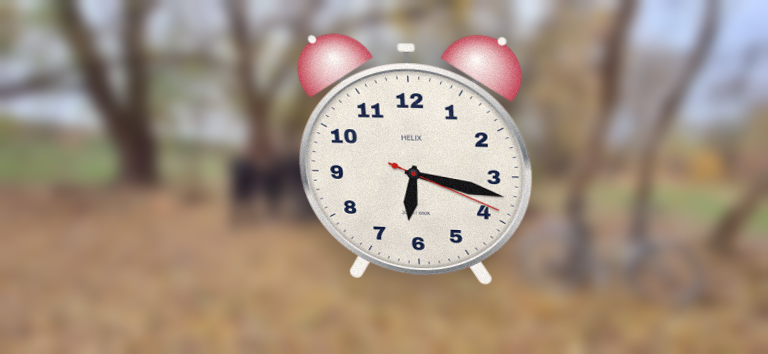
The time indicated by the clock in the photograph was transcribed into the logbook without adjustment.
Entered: 6:17:19
